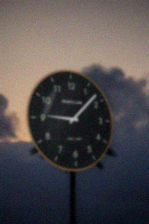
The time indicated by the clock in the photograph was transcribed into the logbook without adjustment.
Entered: 9:08
